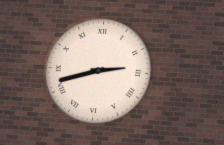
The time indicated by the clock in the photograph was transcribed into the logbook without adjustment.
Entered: 2:42
